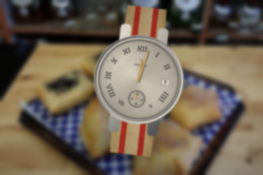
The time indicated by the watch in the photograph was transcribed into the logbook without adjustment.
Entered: 12:02
